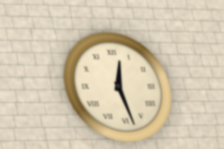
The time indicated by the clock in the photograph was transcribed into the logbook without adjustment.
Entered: 12:28
